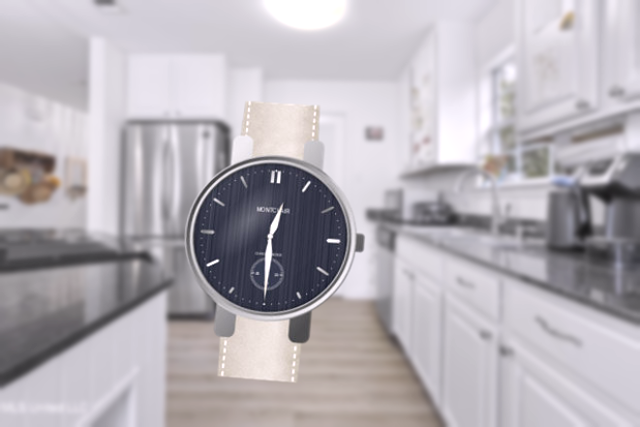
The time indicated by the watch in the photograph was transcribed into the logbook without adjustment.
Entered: 12:30
